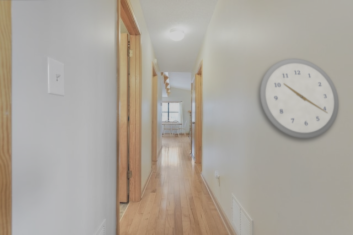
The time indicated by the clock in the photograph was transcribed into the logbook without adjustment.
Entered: 10:21
